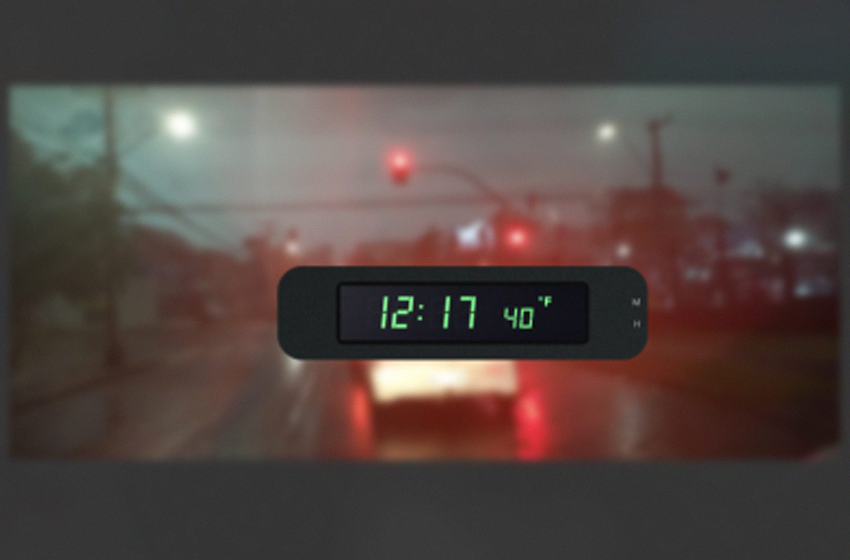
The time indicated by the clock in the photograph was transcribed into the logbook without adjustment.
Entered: 12:17
